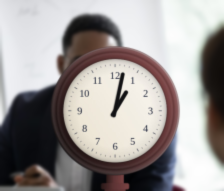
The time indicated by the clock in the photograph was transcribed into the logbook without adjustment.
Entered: 1:02
